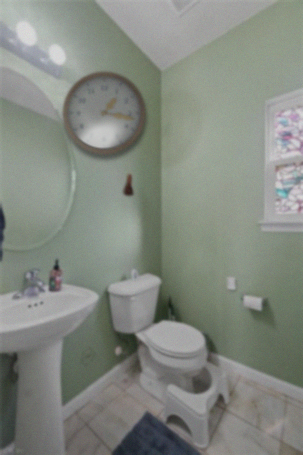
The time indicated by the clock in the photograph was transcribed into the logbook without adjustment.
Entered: 1:17
